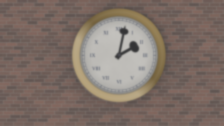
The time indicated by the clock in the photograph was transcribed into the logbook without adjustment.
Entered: 2:02
